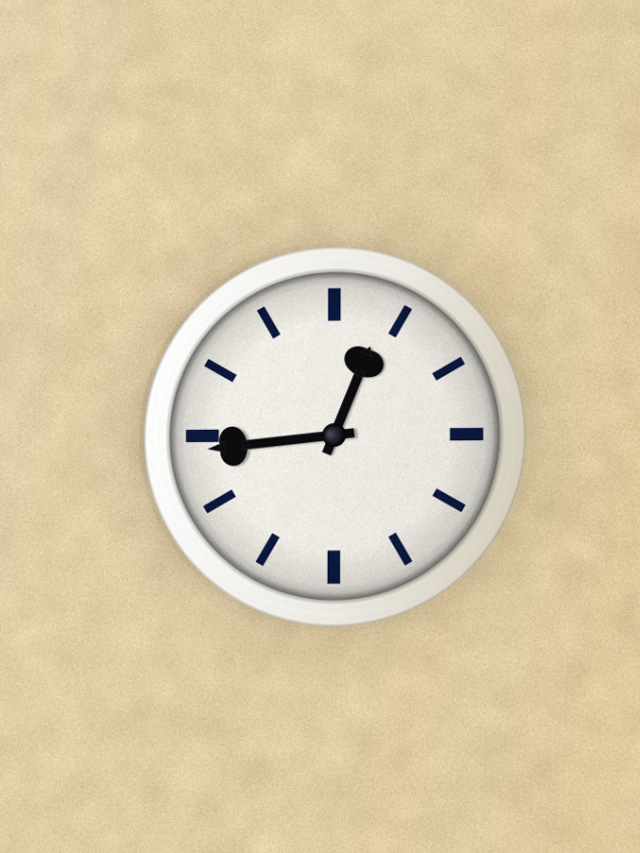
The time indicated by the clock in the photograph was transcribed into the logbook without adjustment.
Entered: 12:44
